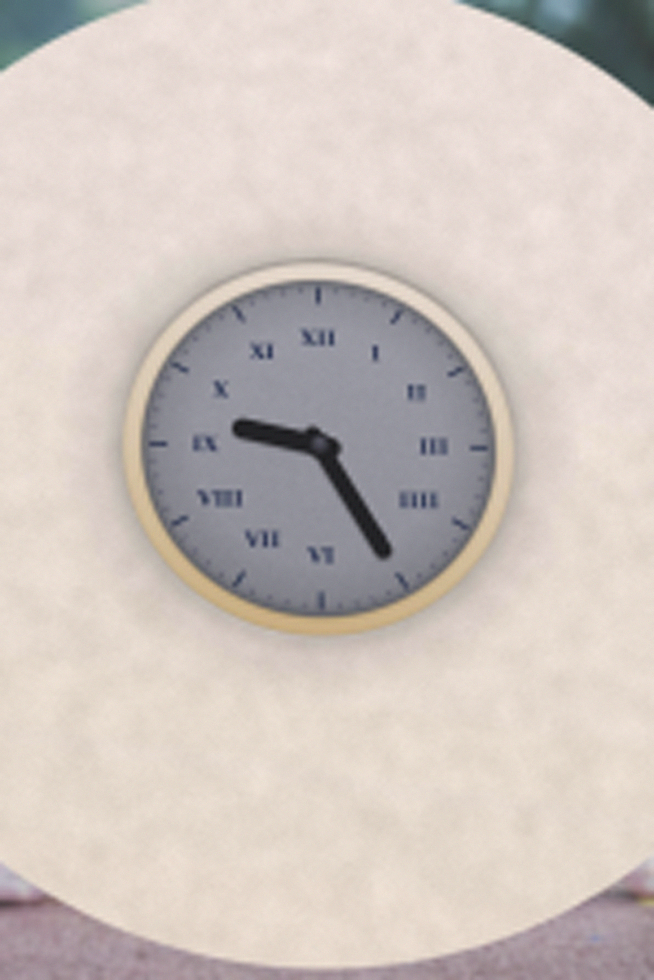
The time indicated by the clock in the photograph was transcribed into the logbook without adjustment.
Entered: 9:25
